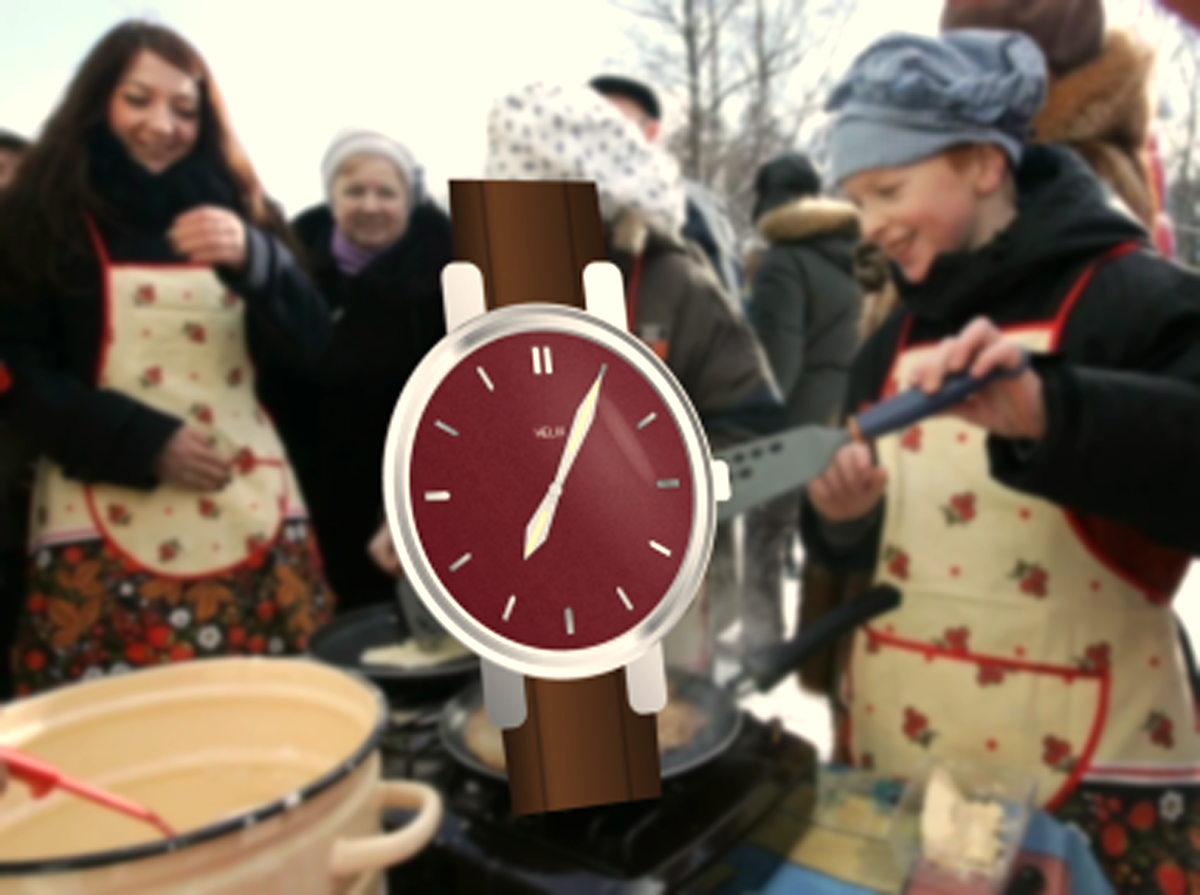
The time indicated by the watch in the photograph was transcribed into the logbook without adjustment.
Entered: 7:05
